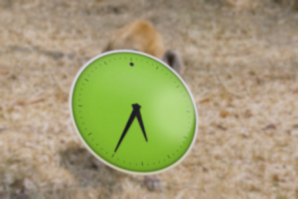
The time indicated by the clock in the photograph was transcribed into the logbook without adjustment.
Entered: 5:35
